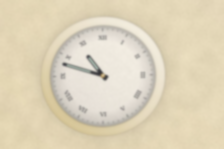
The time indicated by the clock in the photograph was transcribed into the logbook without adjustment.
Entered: 10:48
